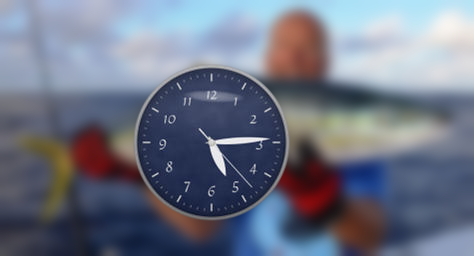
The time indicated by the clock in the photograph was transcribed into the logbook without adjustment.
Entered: 5:14:23
